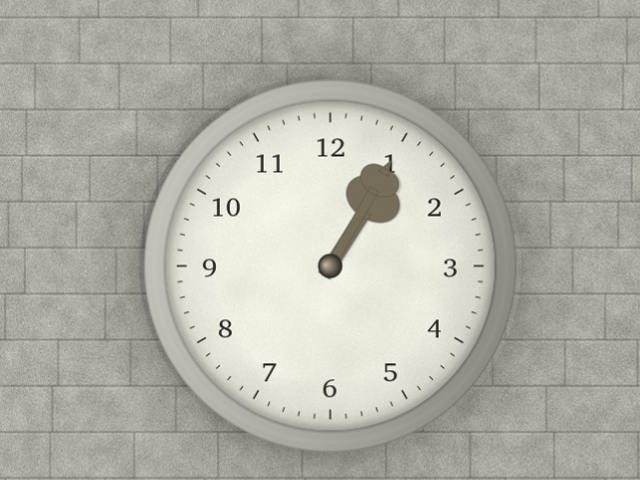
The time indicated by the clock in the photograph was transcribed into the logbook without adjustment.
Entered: 1:05
